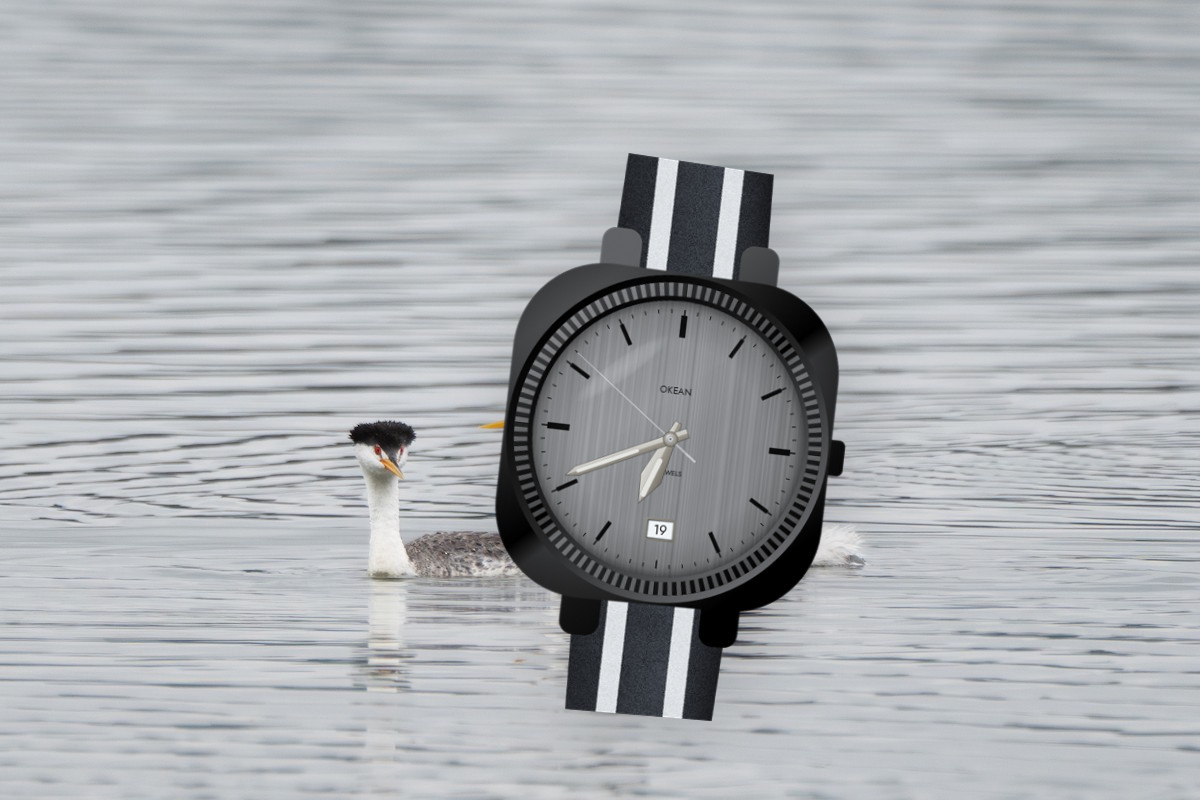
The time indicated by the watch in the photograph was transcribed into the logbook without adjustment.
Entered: 6:40:51
